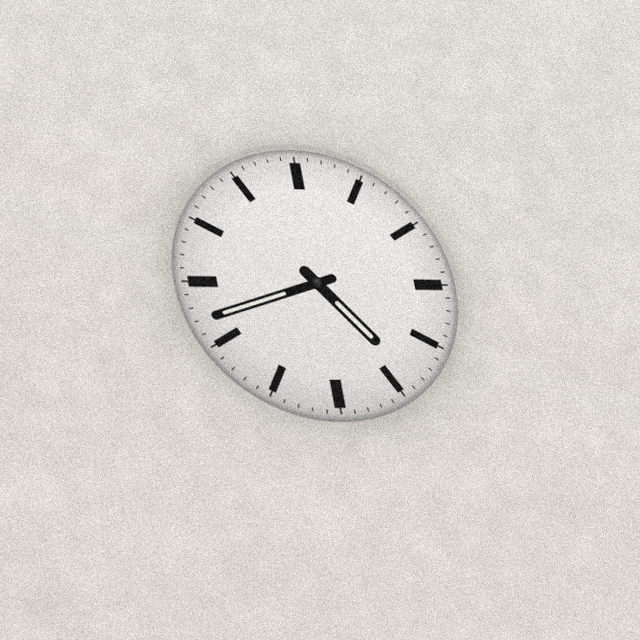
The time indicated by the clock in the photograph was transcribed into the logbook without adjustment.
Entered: 4:42
